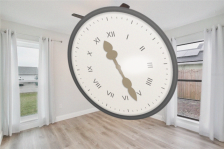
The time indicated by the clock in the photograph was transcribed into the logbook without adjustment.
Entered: 11:27
